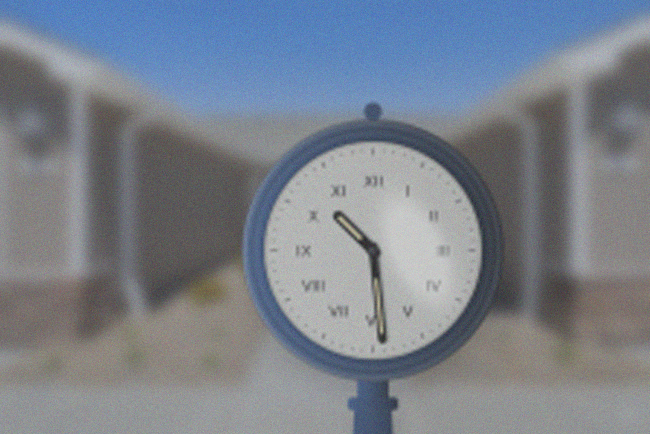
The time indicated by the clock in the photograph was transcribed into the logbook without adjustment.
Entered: 10:29
